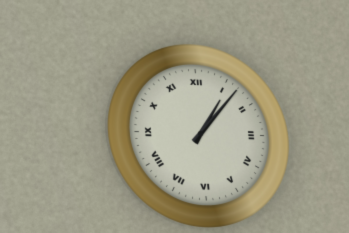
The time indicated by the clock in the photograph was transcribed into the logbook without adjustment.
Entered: 1:07
